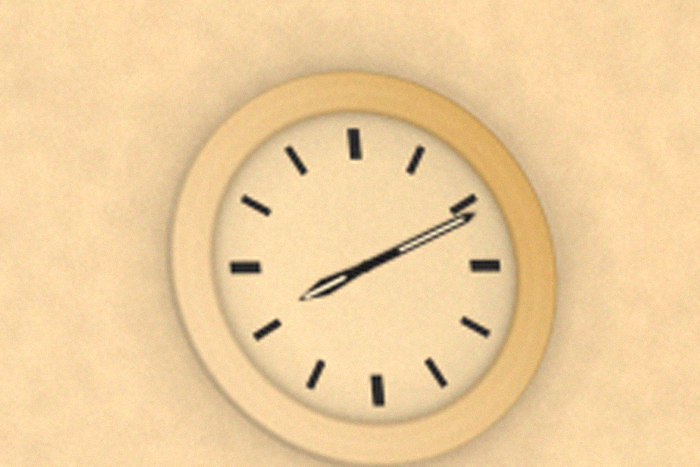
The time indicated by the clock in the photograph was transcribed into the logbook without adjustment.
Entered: 8:11
